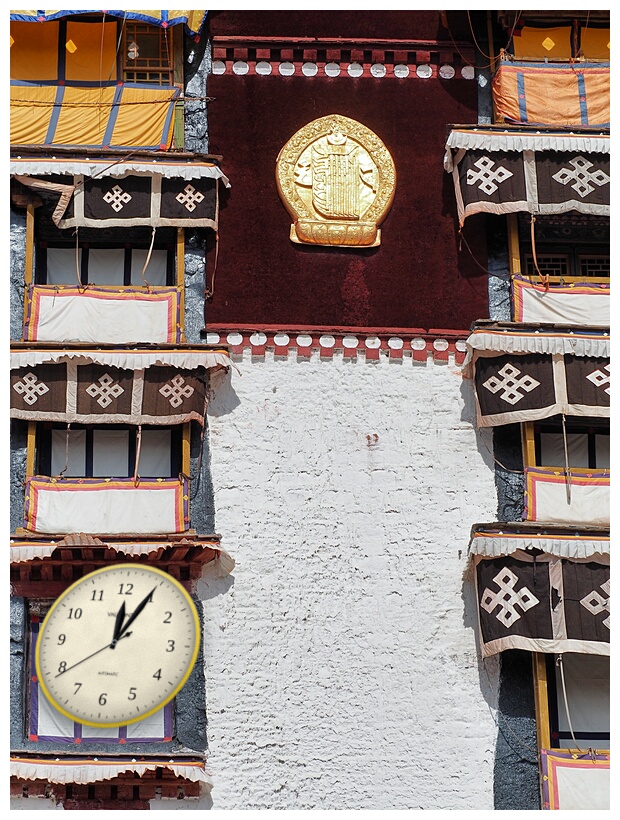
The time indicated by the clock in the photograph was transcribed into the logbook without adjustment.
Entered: 12:04:39
